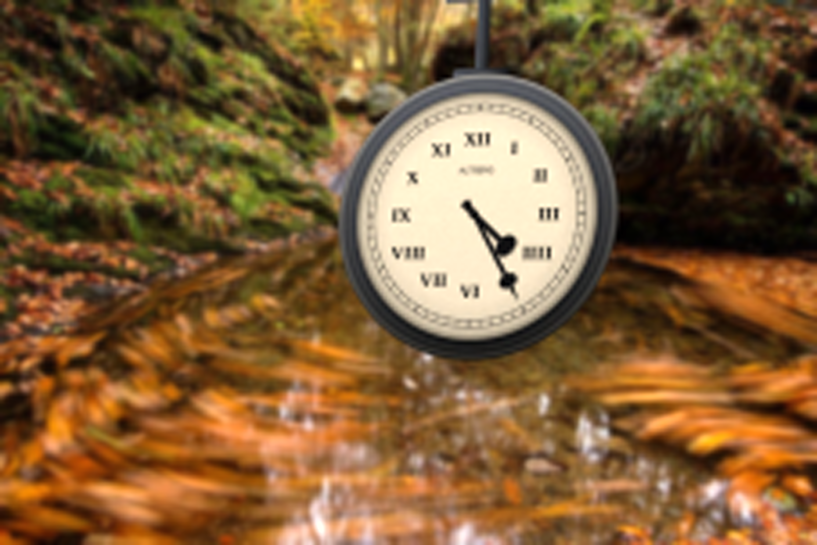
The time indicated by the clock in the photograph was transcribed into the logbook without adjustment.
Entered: 4:25
